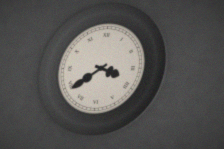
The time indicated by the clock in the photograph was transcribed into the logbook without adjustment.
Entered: 3:39
